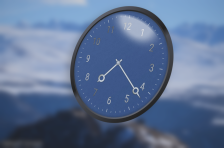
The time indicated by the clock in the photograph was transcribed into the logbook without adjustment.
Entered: 7:22
